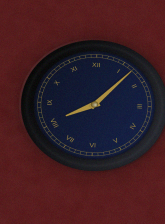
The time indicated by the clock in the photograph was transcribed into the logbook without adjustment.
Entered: 8:07
